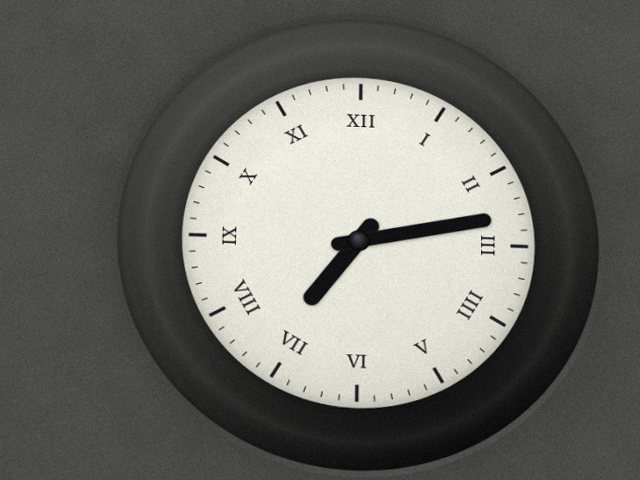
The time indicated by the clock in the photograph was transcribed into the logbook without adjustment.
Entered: 7:13
